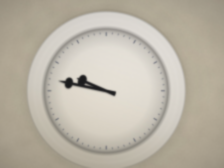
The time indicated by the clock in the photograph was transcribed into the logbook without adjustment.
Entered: 9:47
